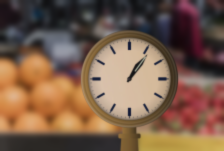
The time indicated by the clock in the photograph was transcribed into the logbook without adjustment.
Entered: 1:06
